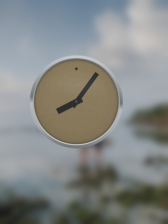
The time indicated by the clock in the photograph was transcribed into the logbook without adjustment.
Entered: 8:06
